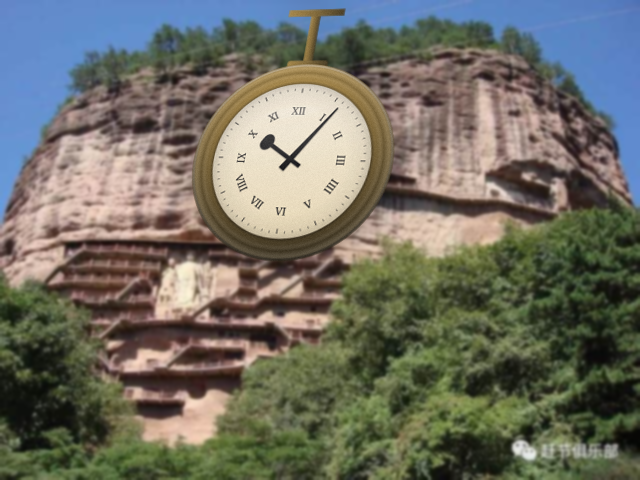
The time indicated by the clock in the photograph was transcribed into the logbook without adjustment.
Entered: 10:06
